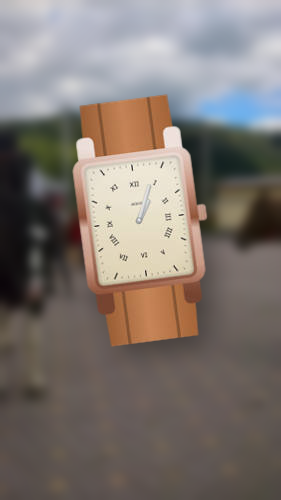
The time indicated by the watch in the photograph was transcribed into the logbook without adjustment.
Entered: 1:04
